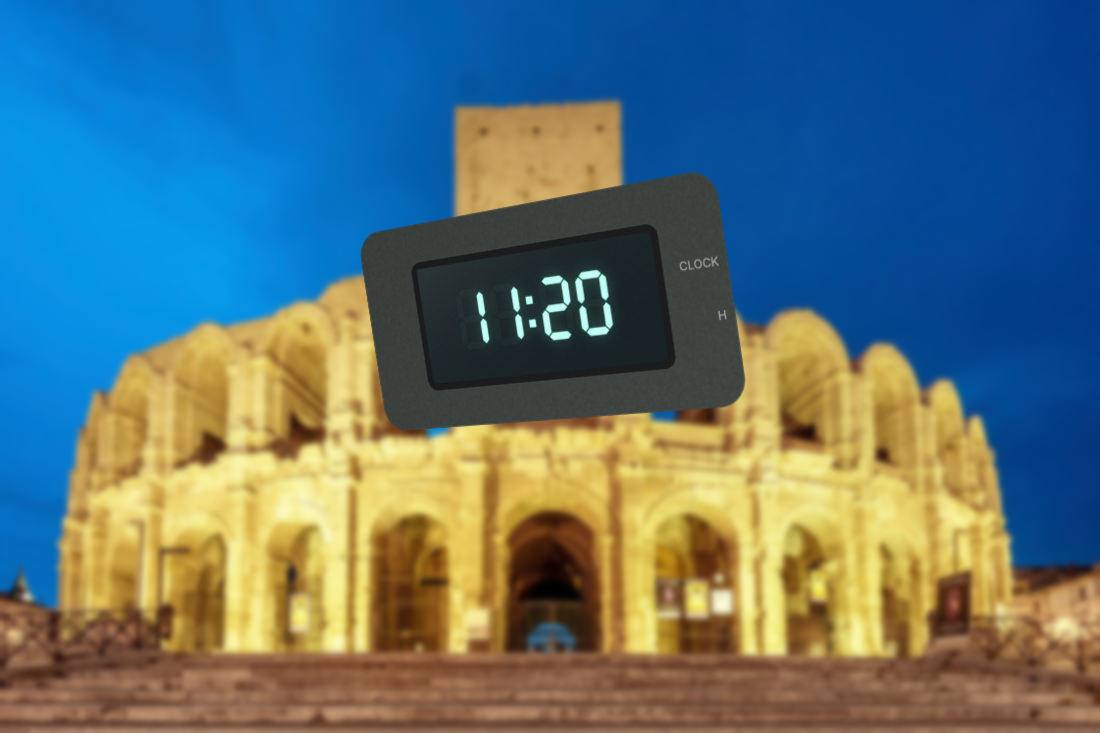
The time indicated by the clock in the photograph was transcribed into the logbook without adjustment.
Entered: 11:20
